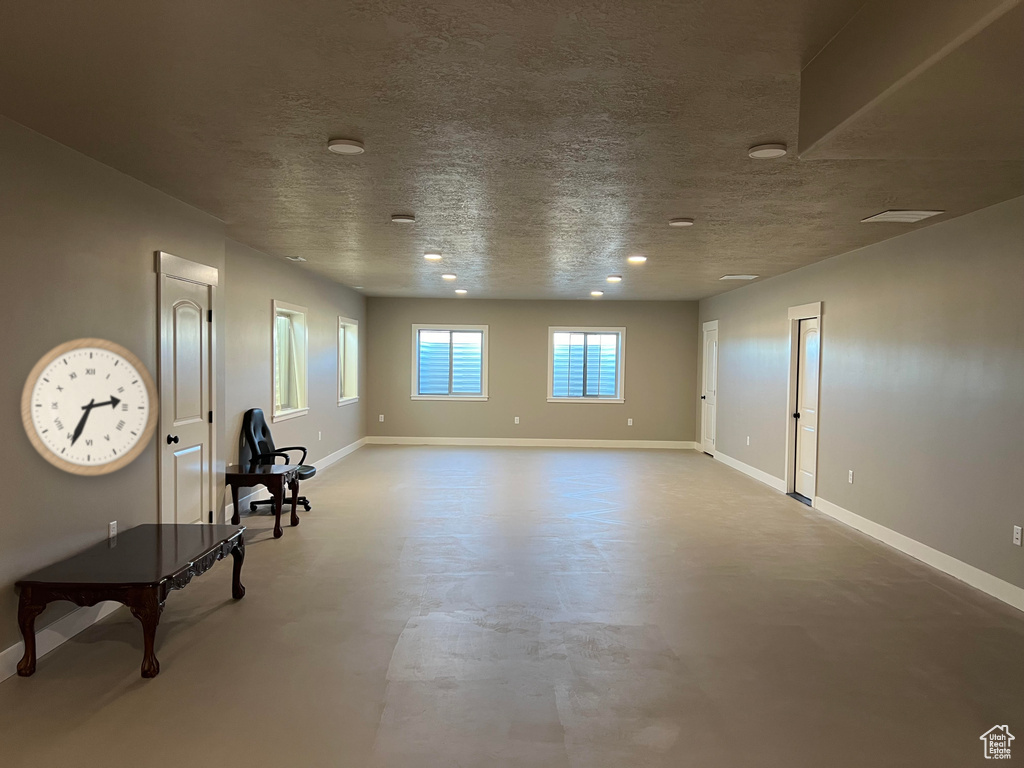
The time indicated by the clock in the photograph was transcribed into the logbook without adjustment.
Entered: 2:34
